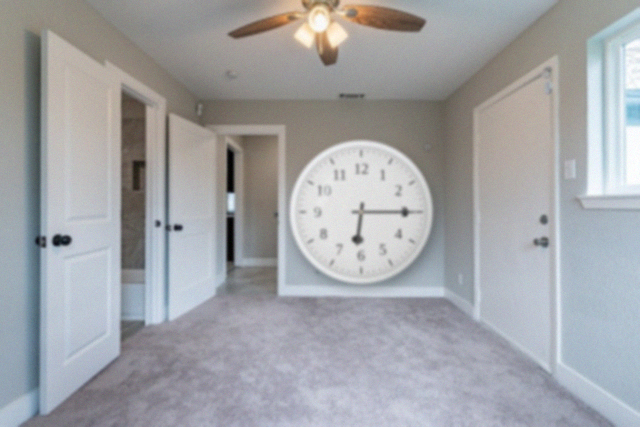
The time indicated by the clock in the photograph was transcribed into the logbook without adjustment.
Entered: 6:15
